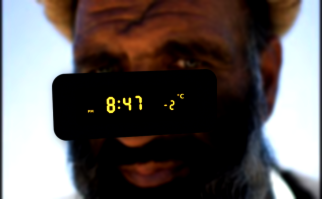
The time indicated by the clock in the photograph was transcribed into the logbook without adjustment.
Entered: 8:47
